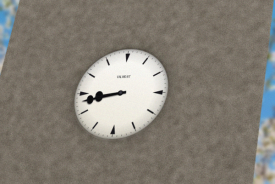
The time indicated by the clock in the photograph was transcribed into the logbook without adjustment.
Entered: 8:43
